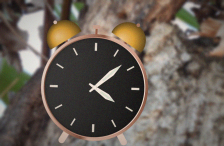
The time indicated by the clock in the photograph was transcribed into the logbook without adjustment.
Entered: 4:08
